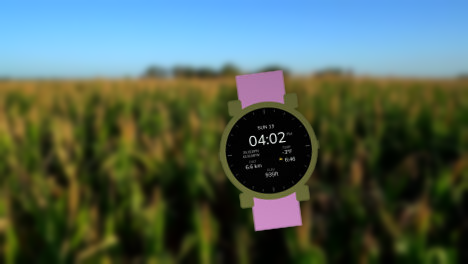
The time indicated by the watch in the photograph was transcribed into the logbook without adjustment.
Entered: 4:02
